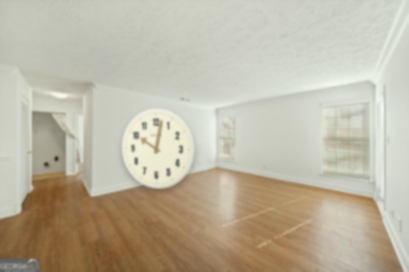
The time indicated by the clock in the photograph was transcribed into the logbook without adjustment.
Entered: 10:02
